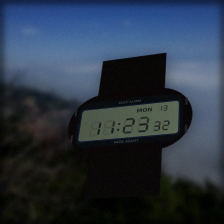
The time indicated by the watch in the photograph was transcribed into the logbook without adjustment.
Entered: 11:23:32
